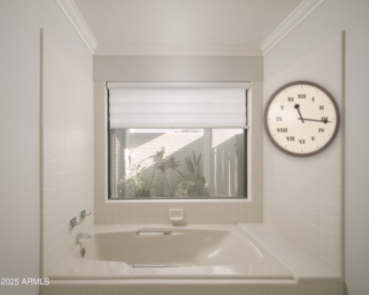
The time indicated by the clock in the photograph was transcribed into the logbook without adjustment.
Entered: 11:16
